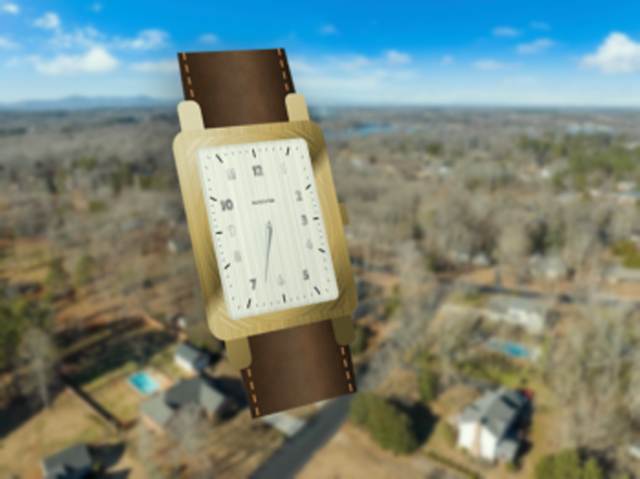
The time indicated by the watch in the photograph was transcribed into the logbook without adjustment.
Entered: 6:33
